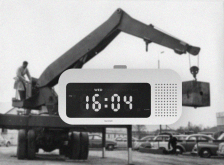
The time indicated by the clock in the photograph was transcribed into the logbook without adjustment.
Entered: 16:04
